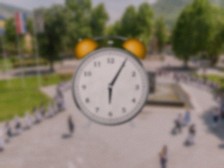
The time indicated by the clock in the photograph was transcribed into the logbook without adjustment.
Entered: 6:05
